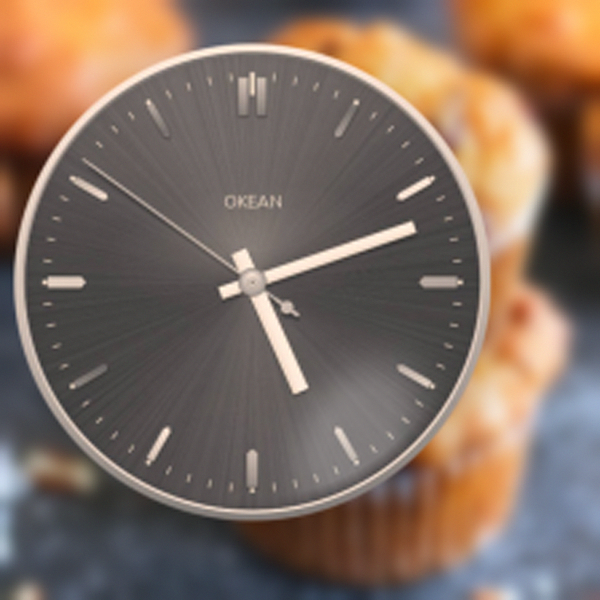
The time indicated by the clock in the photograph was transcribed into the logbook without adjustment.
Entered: 5:11:51
